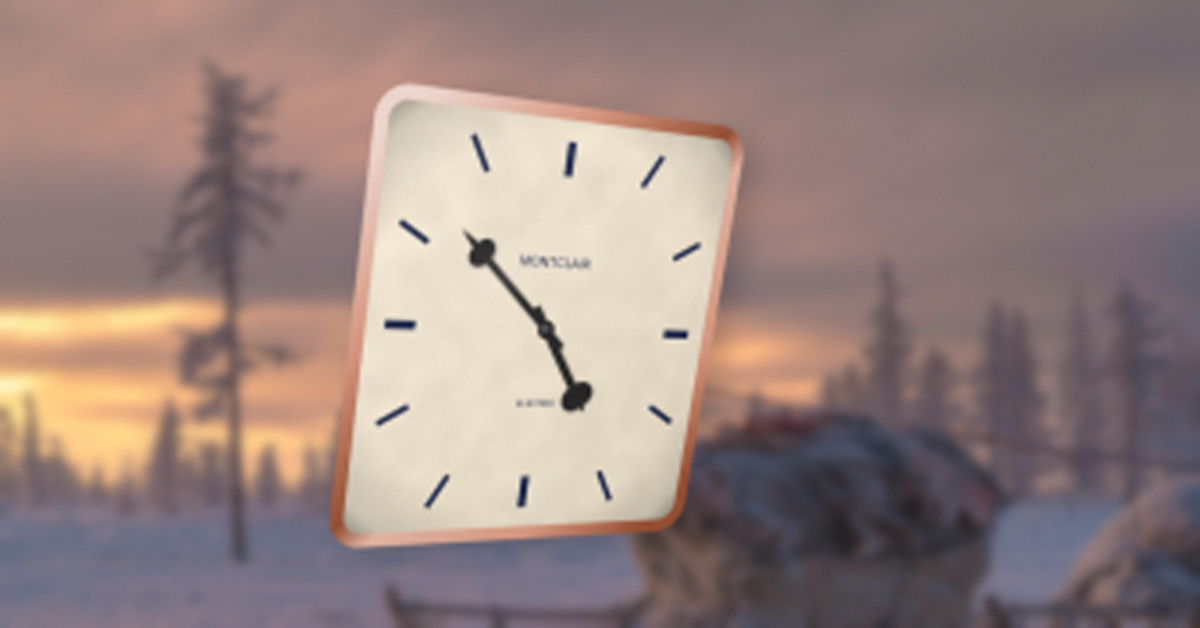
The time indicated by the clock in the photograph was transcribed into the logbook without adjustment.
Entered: 4:52
